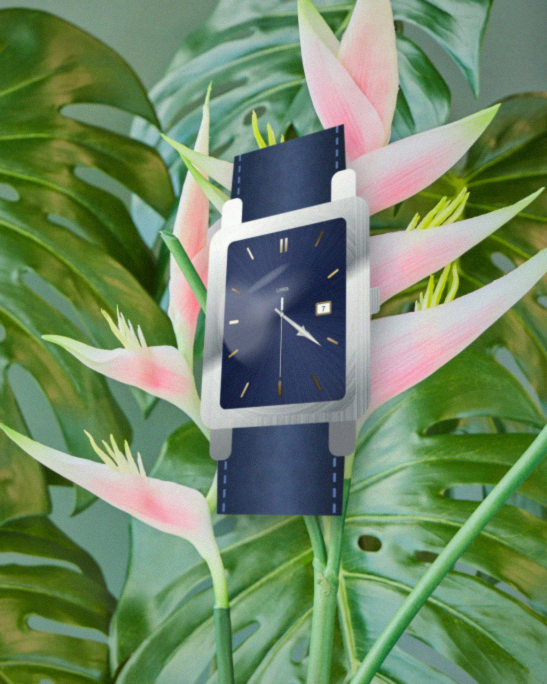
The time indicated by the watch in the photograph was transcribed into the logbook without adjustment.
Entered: 4:21:30
